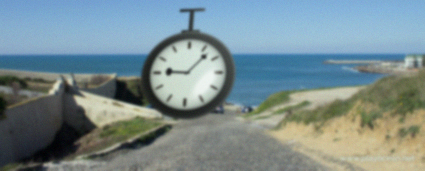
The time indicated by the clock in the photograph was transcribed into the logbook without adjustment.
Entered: 9:07
